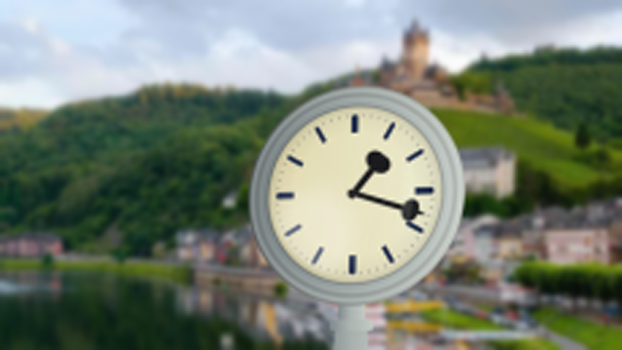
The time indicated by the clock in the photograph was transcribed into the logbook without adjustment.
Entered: 1:18
